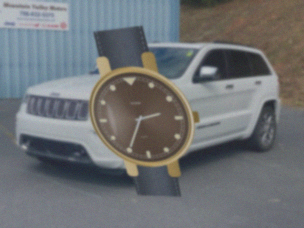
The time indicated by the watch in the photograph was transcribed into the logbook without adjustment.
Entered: 2:35
